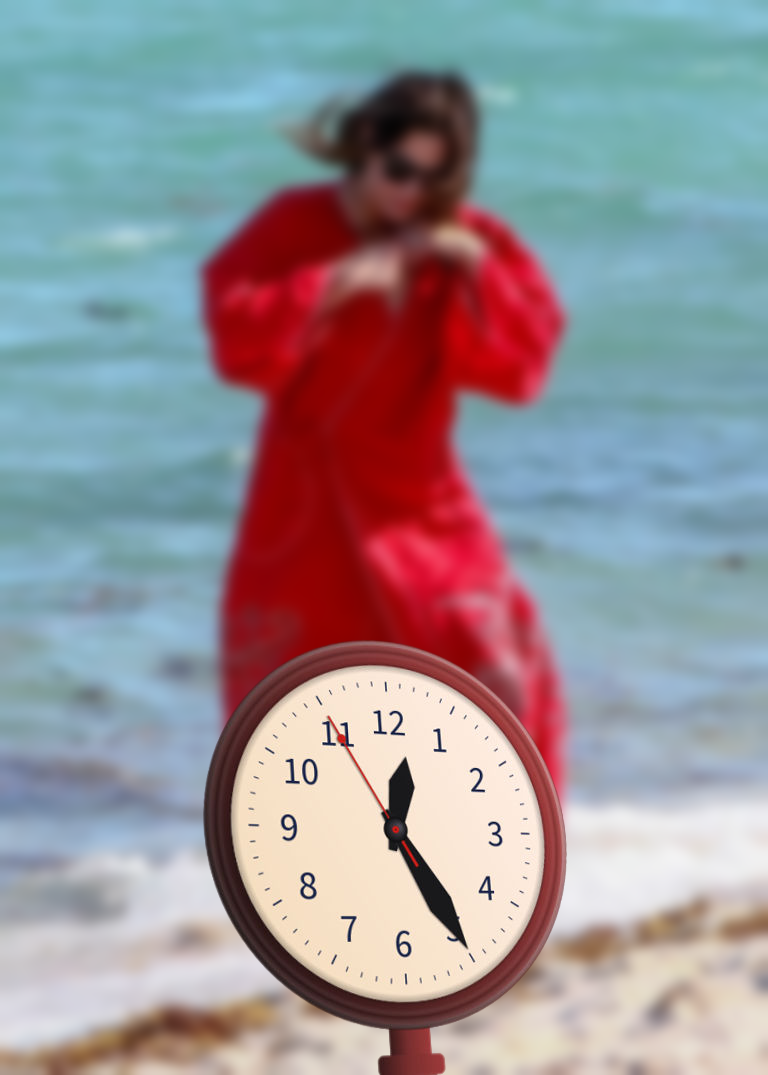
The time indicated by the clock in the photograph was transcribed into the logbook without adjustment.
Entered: 12:24:55
